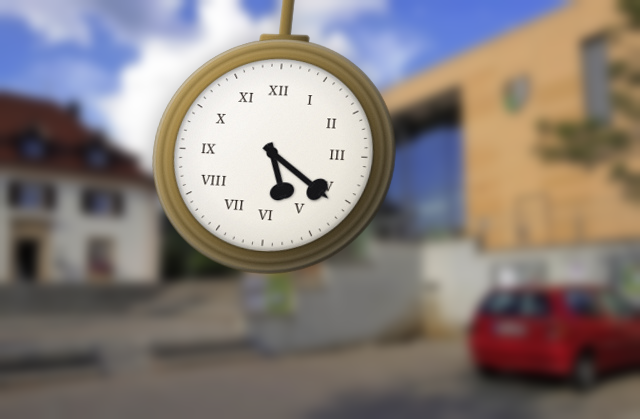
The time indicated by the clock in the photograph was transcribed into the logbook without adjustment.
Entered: 5:21
